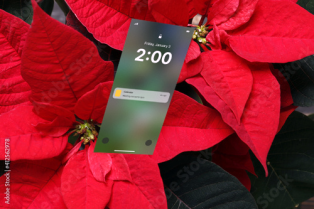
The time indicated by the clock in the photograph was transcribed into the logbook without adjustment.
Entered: 2:00
